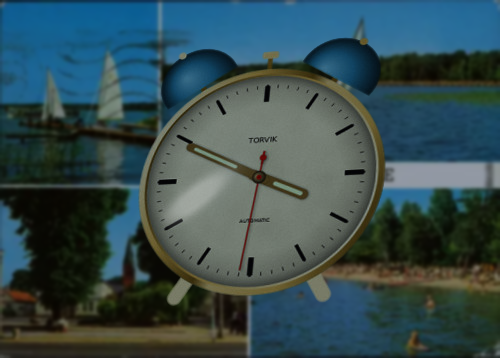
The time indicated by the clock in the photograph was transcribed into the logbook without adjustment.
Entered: 3:49:31
